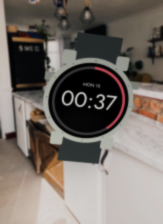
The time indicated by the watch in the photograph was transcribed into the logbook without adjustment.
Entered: 0:37
